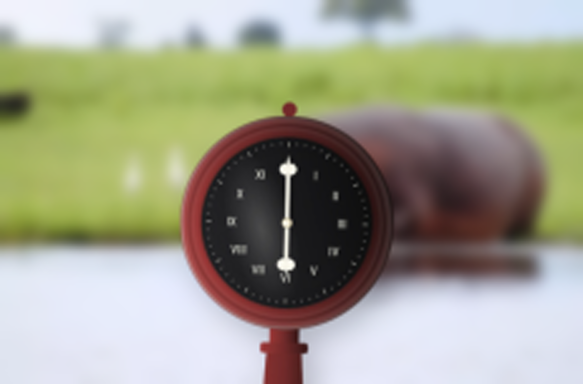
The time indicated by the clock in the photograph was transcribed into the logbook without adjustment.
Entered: 6:00
